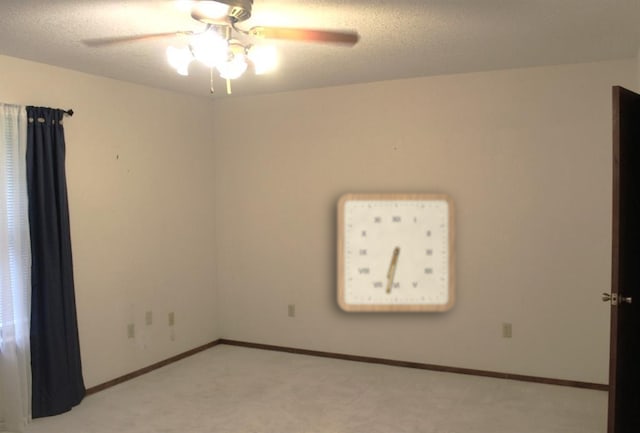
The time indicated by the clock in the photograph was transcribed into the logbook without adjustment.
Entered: 6:32
